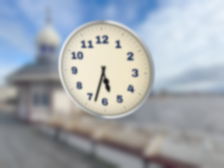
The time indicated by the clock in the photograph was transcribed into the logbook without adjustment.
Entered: 5:33
